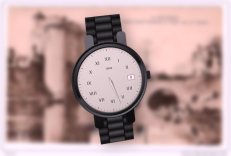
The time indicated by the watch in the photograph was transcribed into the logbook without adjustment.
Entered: 5:27
